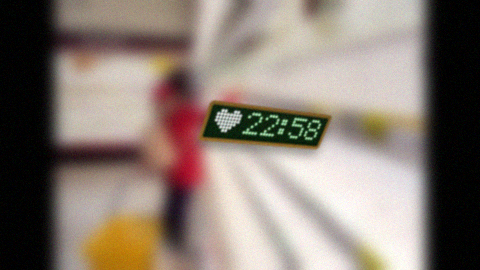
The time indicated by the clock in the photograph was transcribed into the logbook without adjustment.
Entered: 22:58
